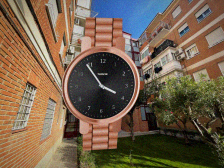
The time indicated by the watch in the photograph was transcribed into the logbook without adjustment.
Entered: 3:54
